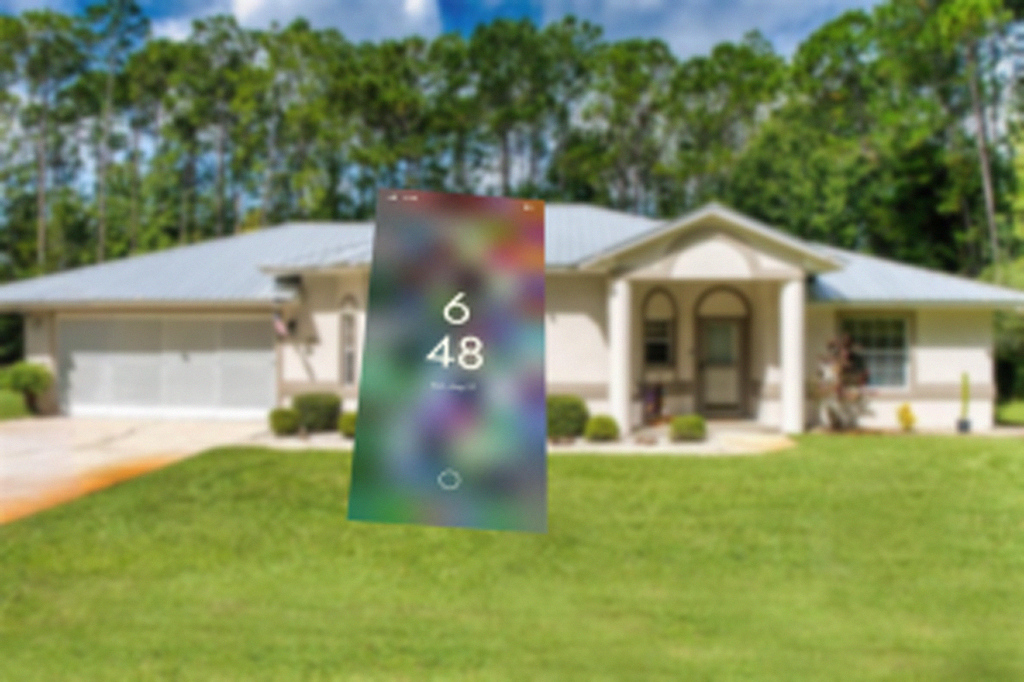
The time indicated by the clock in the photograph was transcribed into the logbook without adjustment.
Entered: 6:48
